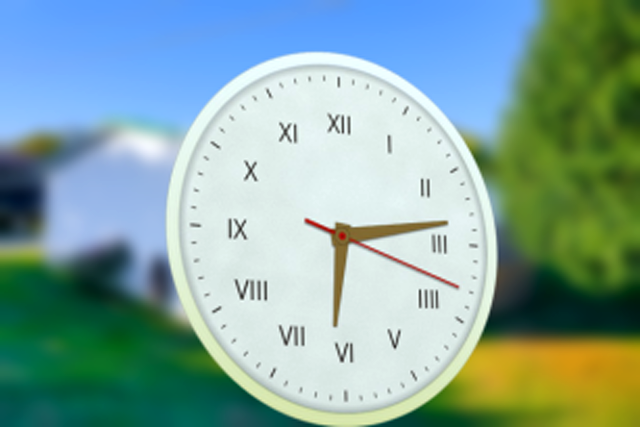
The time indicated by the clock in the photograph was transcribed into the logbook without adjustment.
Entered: 6:13:18
